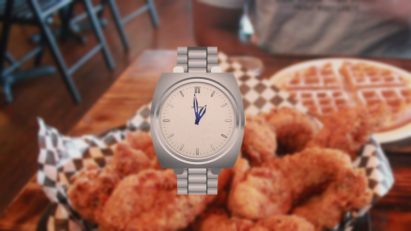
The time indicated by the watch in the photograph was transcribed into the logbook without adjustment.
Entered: 12:59
